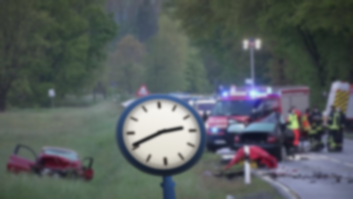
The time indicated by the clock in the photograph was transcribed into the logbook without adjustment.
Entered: 2:41
